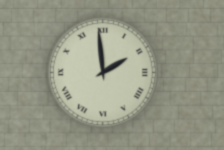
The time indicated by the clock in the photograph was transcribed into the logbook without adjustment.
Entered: 1:59
